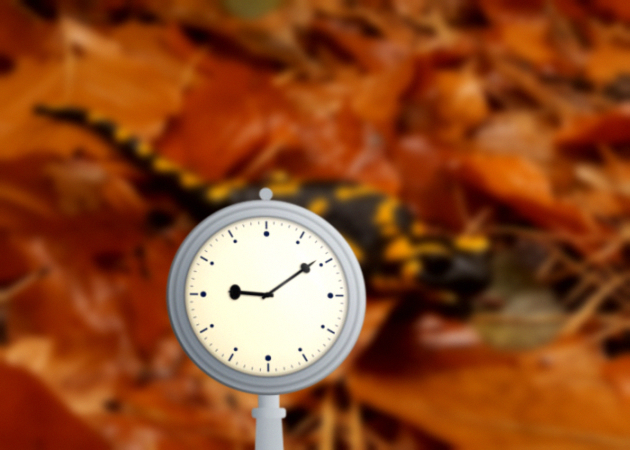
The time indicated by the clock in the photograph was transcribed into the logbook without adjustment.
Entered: 9:09
